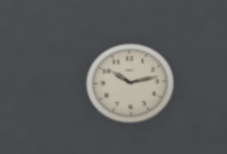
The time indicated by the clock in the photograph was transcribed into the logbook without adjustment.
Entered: 10:13
